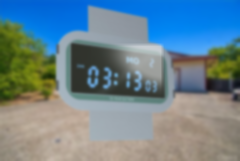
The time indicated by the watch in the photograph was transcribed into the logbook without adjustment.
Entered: 3:13
